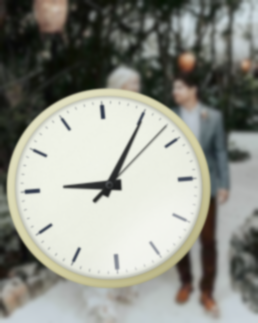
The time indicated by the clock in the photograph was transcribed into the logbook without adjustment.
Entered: 9:05:08
